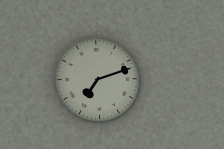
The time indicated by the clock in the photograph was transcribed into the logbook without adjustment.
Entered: 7:12
